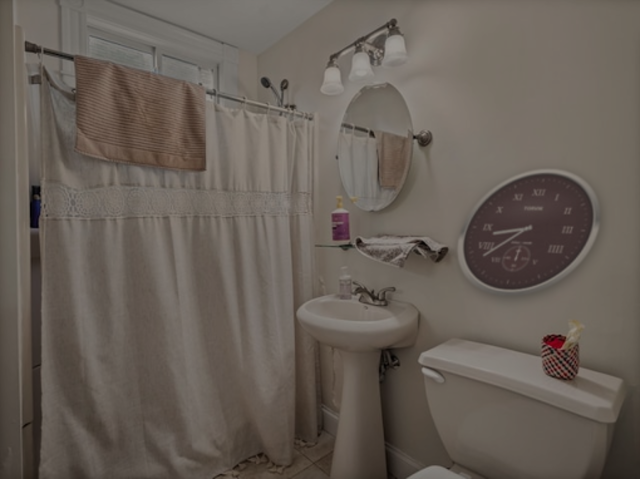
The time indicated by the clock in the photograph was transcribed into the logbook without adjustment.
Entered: 8:38
